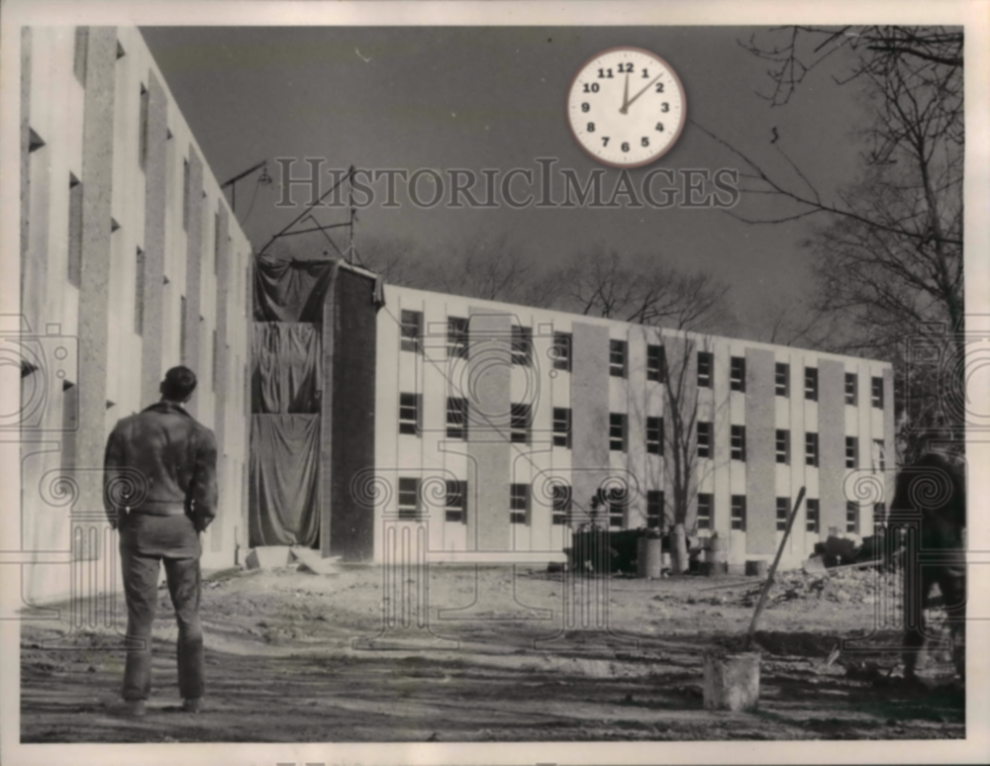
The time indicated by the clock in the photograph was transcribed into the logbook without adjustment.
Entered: 12:08
